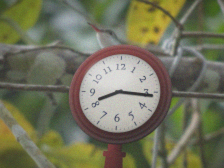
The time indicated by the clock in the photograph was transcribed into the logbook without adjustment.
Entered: 8:16
